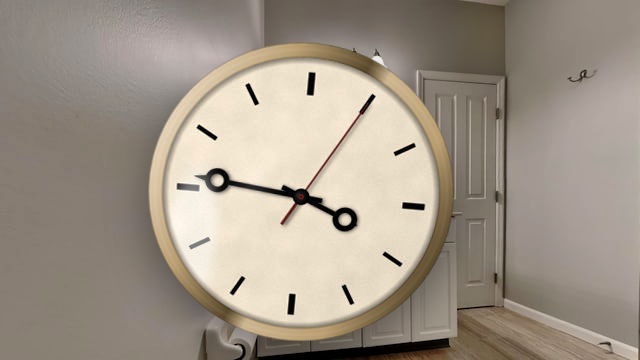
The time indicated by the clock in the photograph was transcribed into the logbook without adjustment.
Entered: 3:46:05
